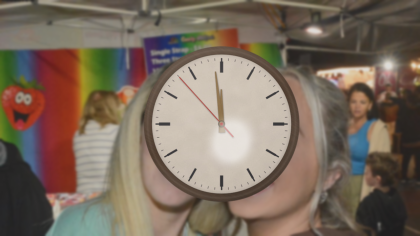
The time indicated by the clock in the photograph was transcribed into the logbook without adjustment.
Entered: 11:58:53
